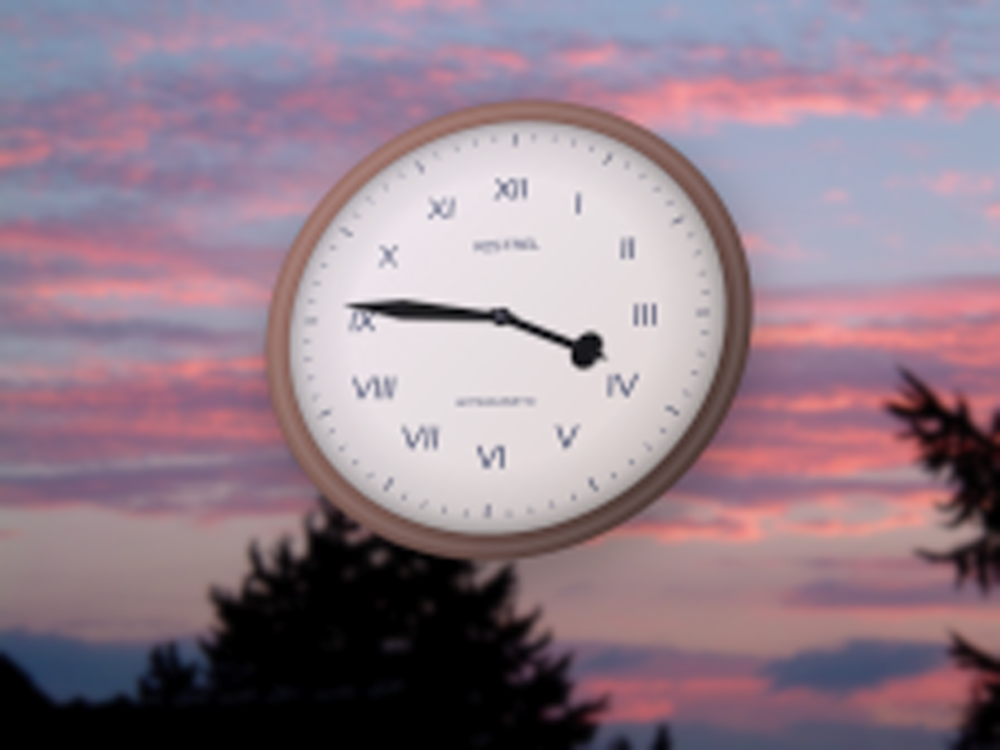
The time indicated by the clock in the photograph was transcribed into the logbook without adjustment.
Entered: 3:46
